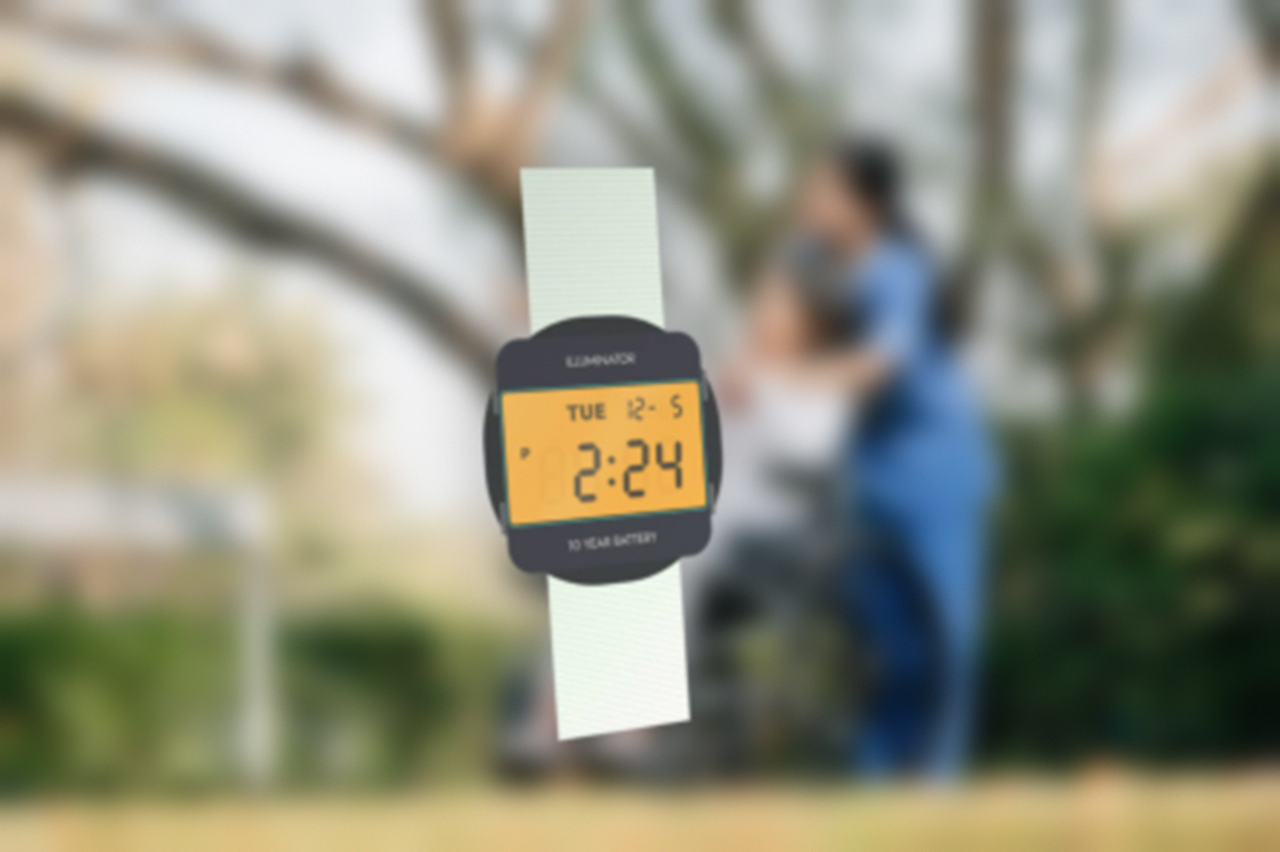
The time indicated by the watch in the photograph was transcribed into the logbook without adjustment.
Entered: 2:24
